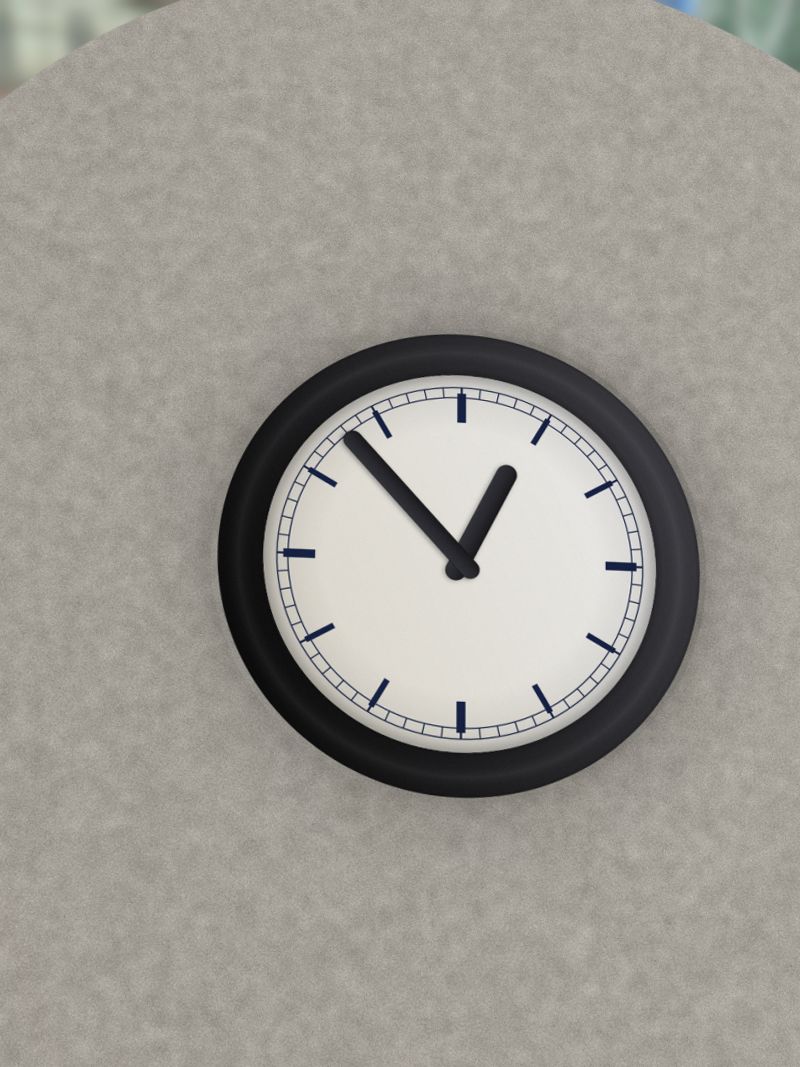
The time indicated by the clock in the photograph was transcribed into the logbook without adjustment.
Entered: 12:53
